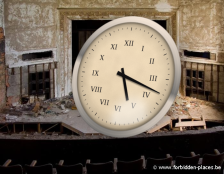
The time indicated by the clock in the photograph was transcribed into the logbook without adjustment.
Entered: 5:18
